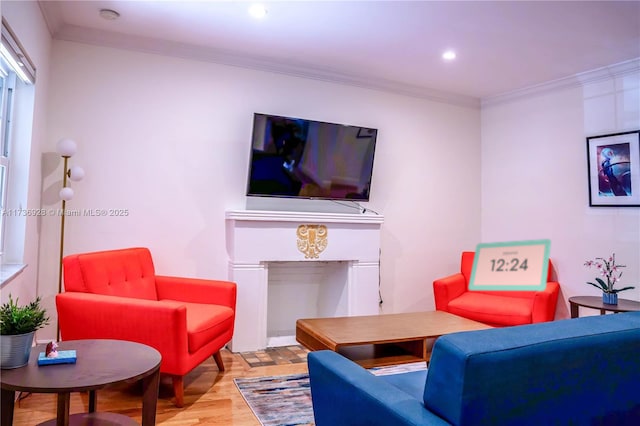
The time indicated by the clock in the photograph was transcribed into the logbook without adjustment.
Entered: 12:24
